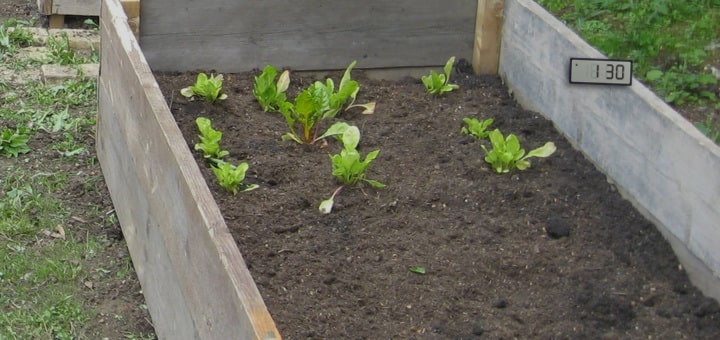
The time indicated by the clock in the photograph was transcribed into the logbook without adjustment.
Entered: 1:30
